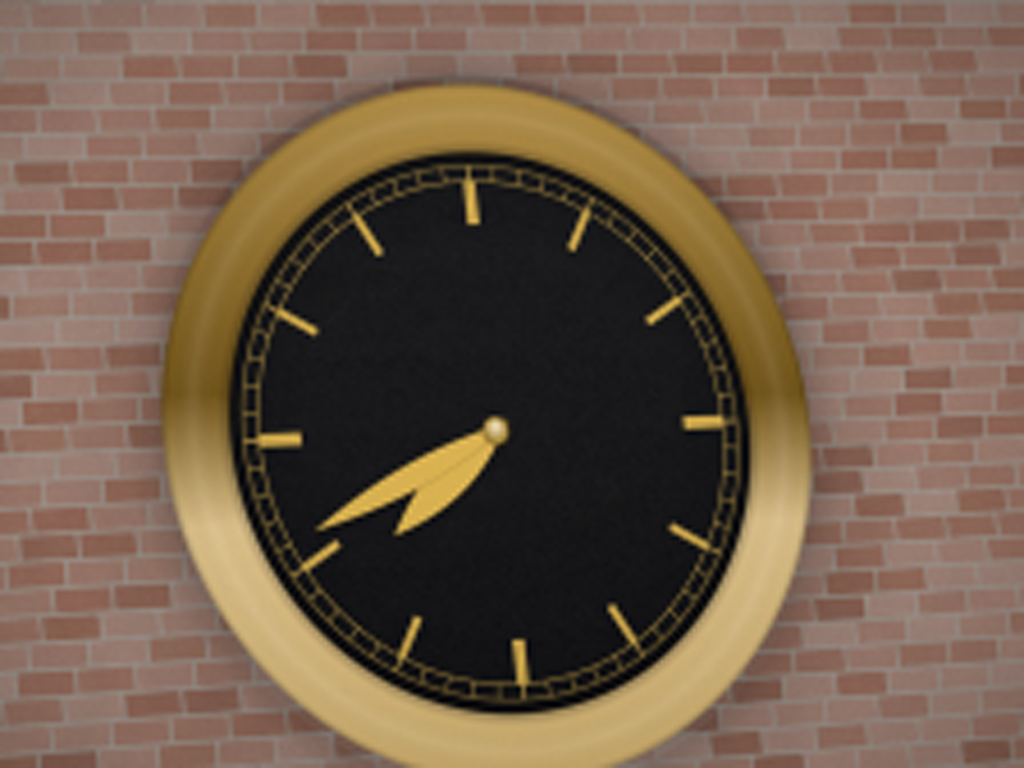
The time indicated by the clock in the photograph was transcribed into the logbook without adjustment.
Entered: 7:41
